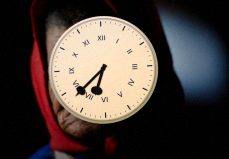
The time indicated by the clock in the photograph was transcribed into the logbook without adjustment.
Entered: 6:38
